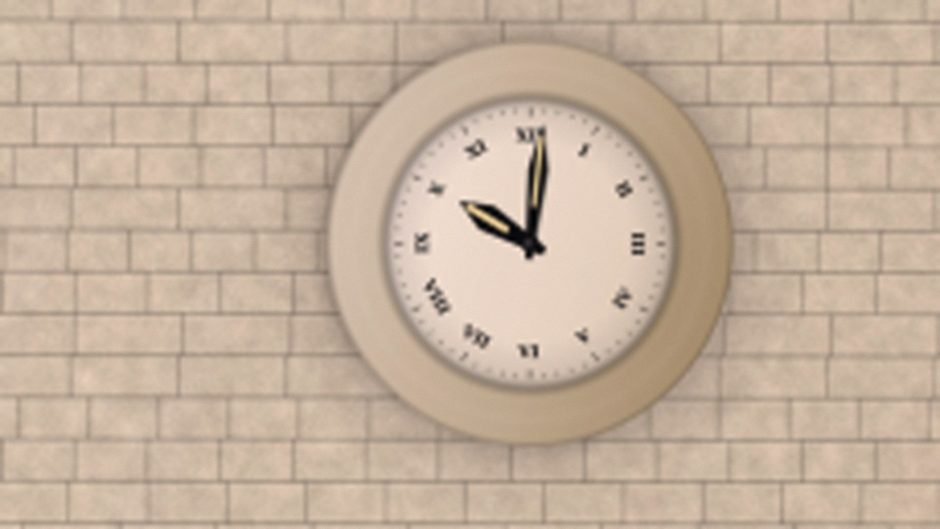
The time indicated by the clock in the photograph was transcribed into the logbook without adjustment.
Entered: 10:01
